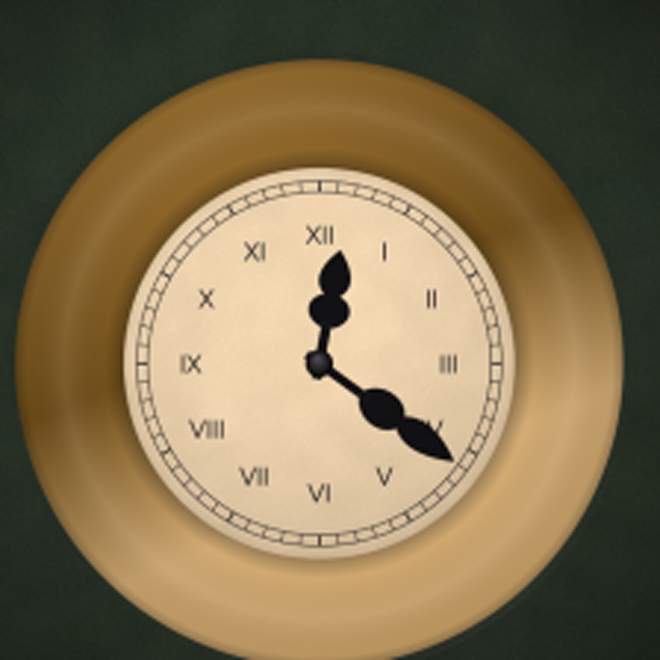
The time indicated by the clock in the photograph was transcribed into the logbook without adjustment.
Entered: 12:21
